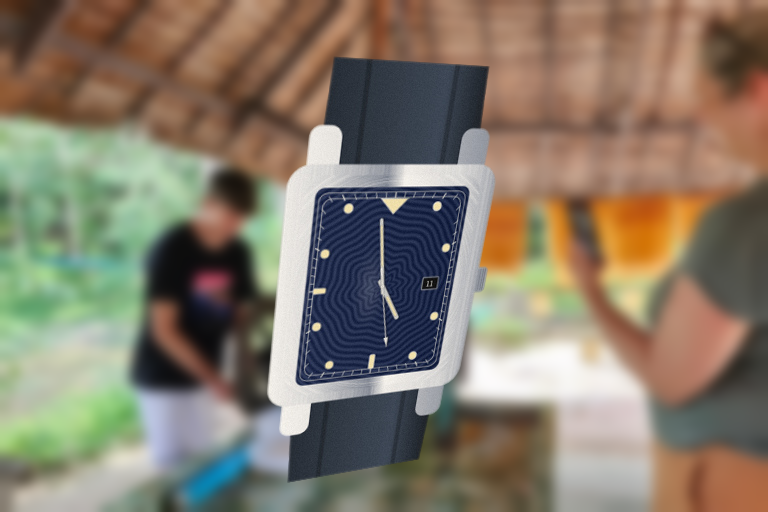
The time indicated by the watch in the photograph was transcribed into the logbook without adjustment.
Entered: 4:58:28
